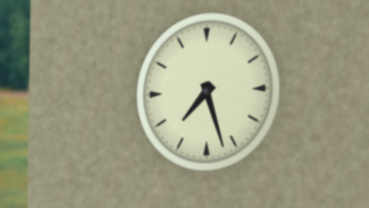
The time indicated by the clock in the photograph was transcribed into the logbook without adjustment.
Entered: 7:27
